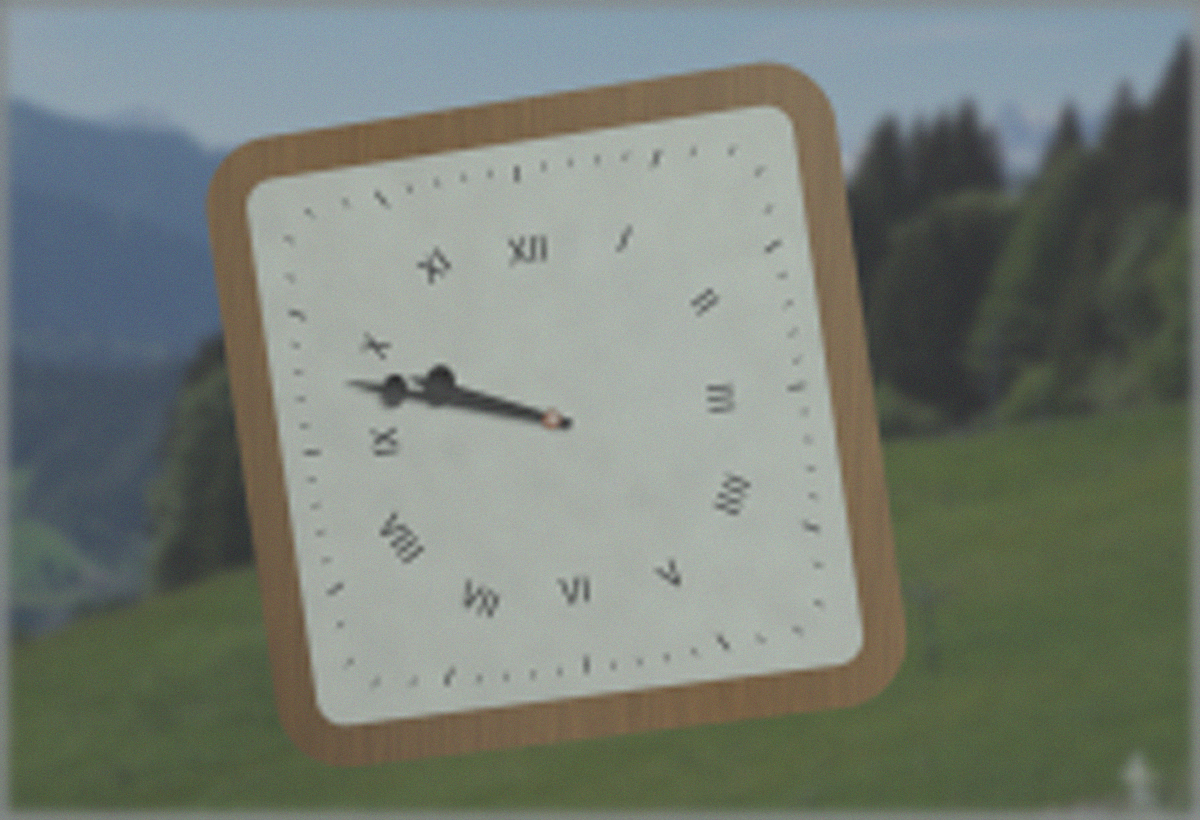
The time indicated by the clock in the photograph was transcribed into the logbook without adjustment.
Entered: 9:48
